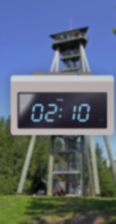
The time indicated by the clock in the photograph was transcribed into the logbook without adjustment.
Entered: 2:10
